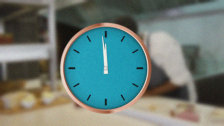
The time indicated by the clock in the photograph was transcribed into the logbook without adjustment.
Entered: 11:59
